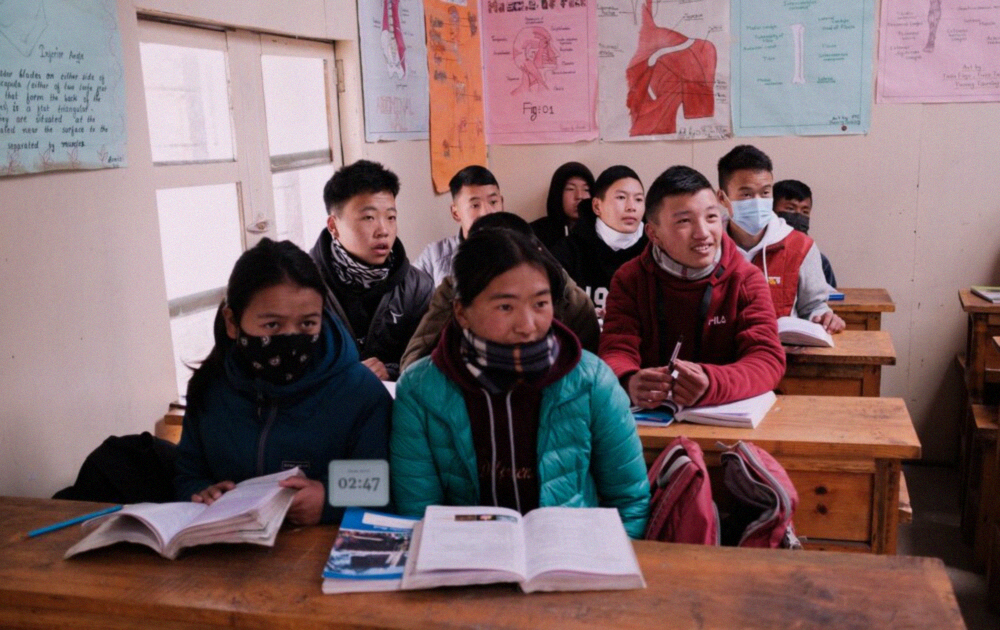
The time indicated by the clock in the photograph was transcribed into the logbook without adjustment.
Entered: 2:47
